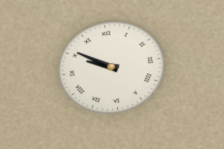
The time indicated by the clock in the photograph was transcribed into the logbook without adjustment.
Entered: 9:51
